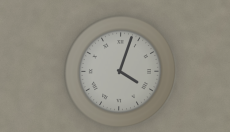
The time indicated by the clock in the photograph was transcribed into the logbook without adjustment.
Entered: 4:03
